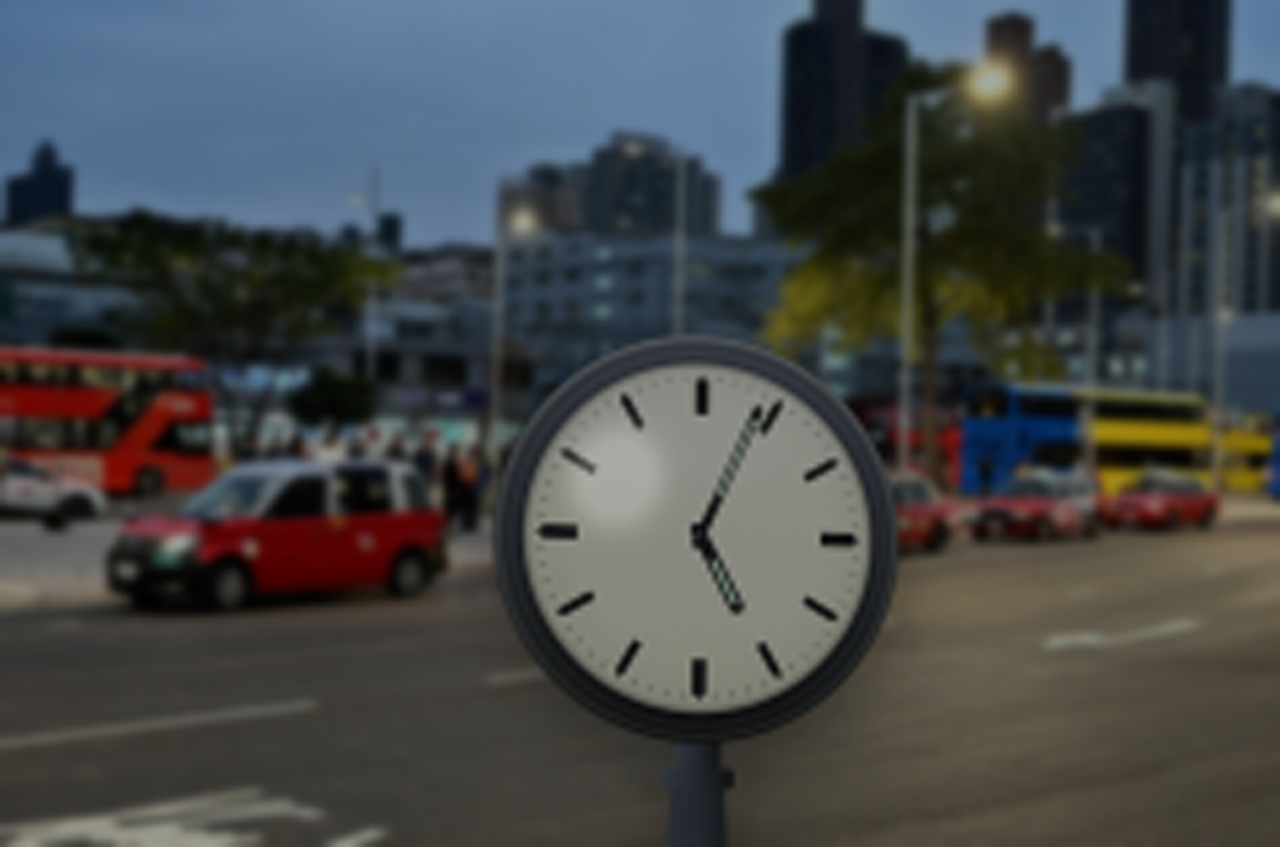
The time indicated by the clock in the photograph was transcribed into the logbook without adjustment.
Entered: 5:04
